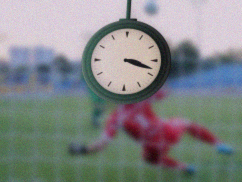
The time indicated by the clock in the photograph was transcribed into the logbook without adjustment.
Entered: 3:18
